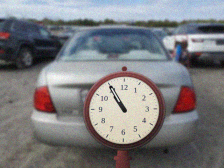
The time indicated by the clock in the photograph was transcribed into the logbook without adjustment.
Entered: 10:55
